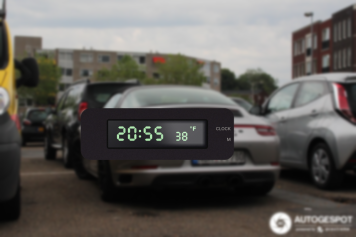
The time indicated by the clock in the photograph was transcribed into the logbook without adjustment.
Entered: 20:55
